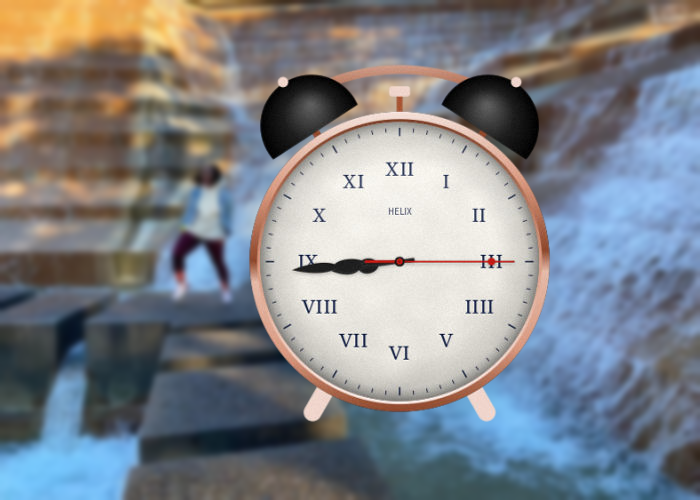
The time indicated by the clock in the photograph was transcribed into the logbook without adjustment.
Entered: 8:44:15
